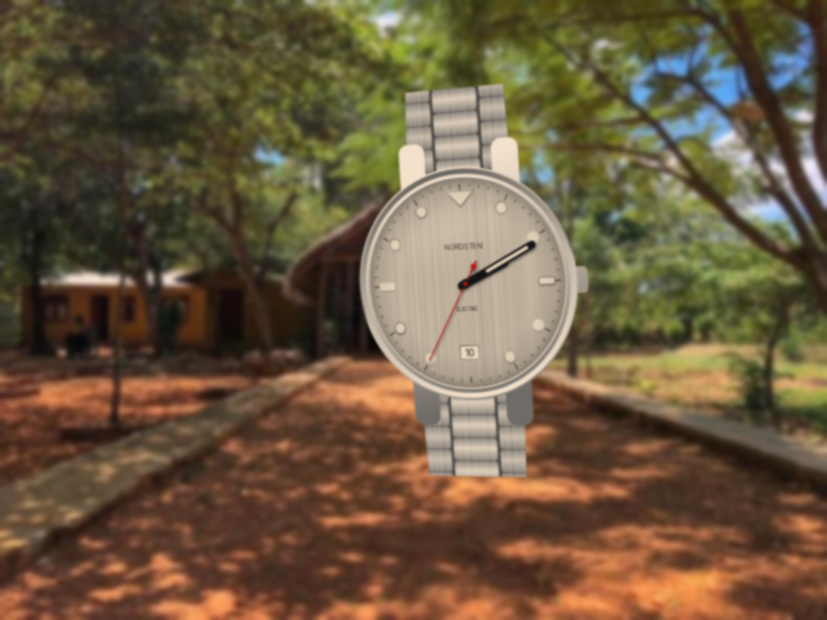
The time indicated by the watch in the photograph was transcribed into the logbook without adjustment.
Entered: 2:10:35
